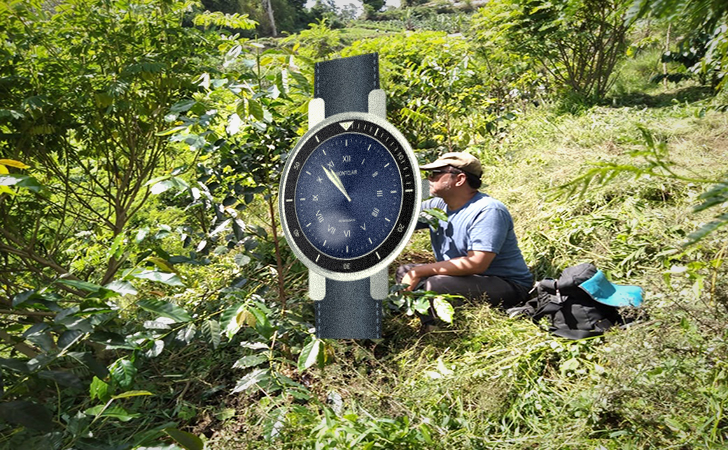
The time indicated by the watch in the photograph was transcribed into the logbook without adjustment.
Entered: 10:53
